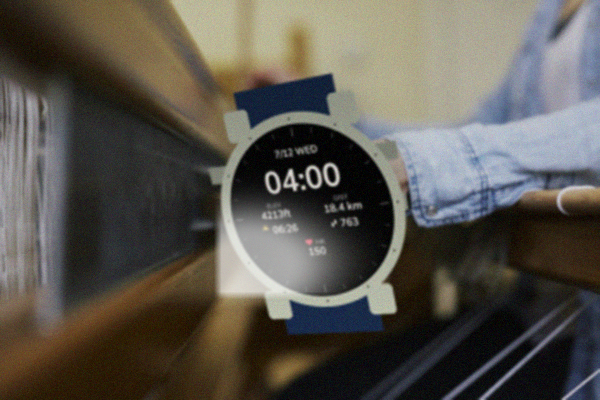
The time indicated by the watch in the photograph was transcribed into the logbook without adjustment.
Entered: 4:00
